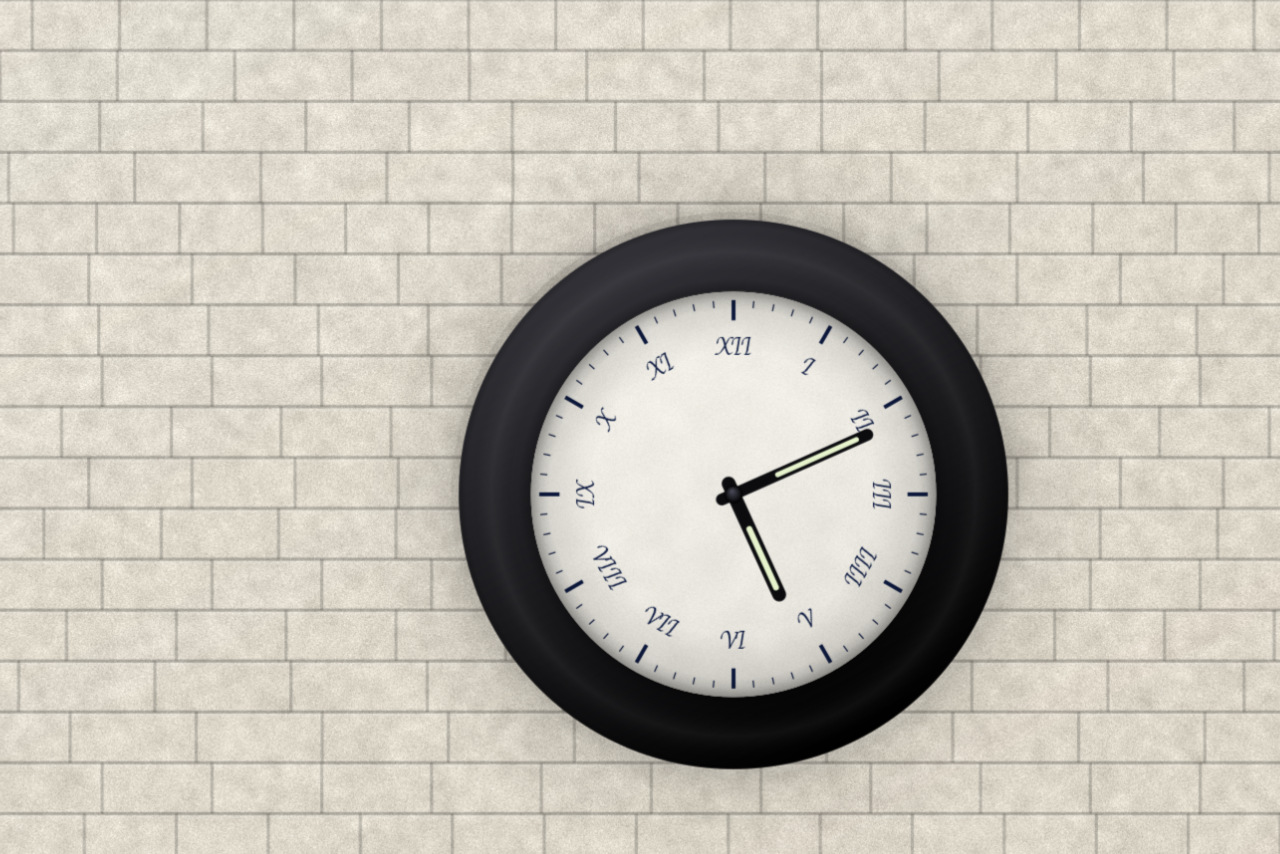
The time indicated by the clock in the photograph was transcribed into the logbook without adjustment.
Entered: 5:11
